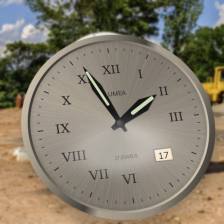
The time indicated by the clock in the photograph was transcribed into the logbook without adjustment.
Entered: 1:56
